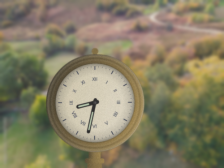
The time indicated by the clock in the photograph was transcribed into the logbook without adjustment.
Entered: 8:32
